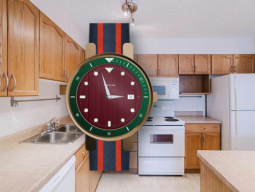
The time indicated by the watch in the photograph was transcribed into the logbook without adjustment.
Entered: 2:57
